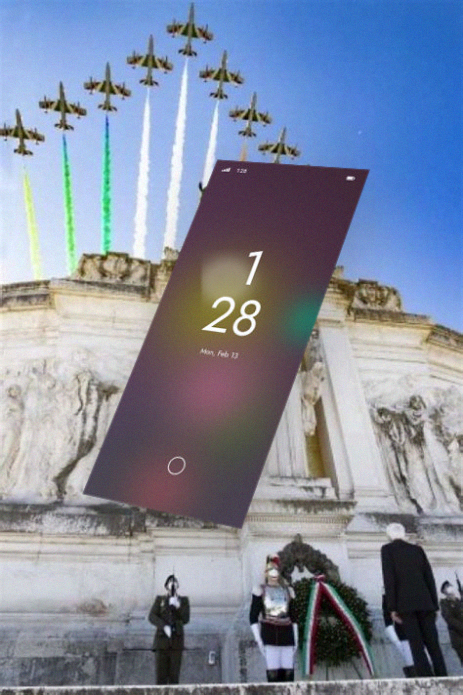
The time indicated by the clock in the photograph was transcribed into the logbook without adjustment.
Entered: 1:28
